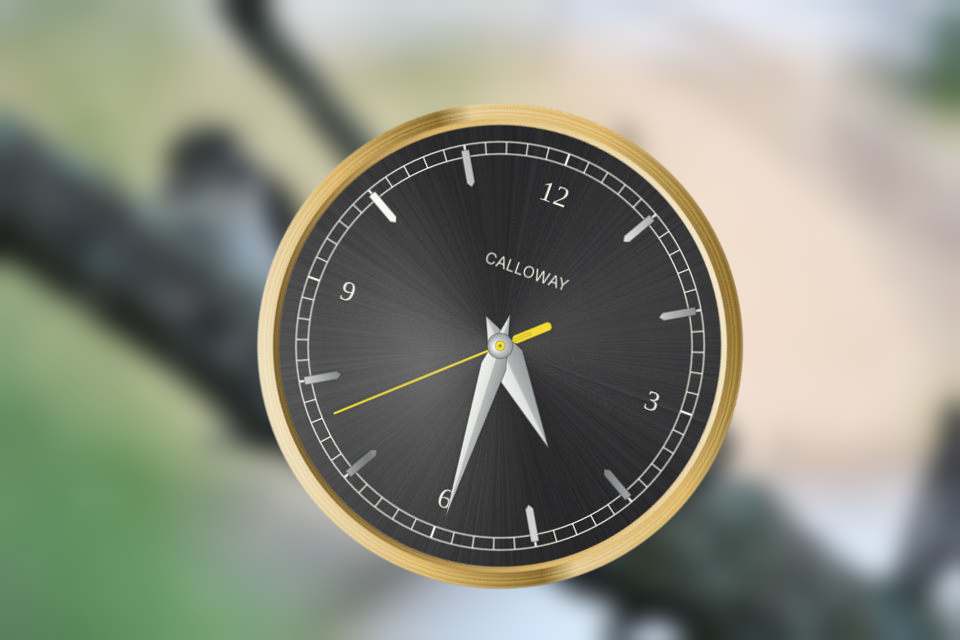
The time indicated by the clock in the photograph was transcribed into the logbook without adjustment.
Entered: 4:29:38
